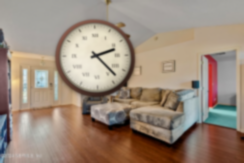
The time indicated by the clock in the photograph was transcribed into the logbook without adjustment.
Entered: 2:23
